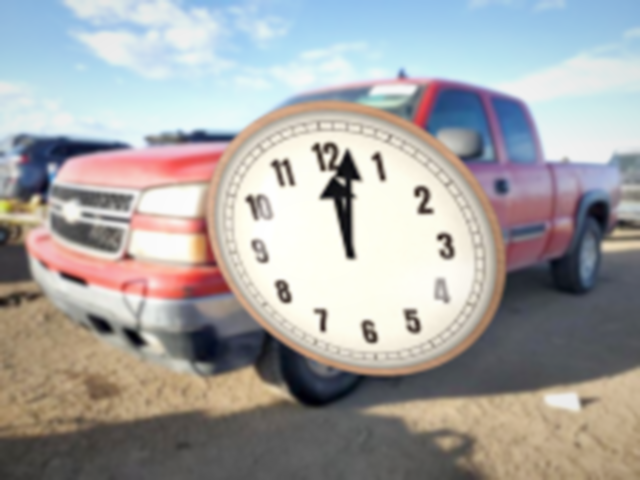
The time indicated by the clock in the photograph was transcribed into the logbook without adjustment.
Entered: 12:02
